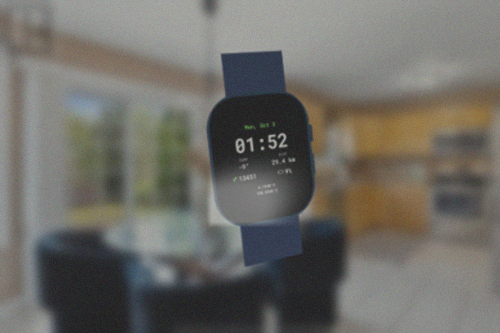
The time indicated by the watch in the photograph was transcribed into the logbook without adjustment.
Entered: 1:52
